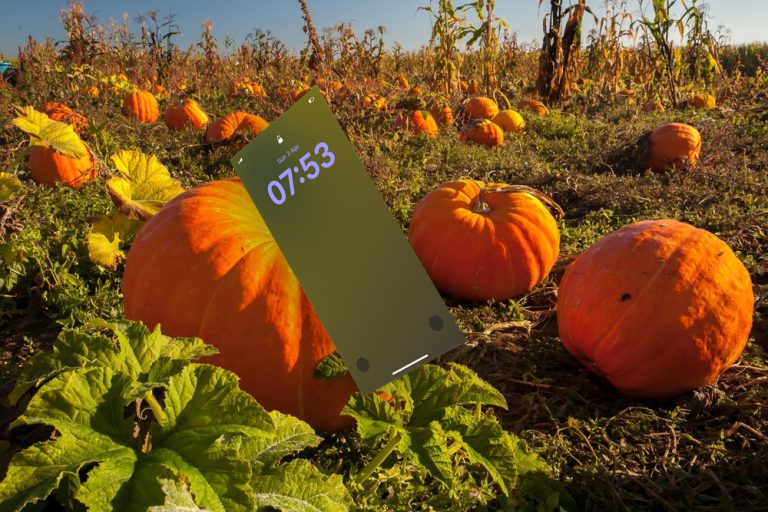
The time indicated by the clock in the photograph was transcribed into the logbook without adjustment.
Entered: 7:53
